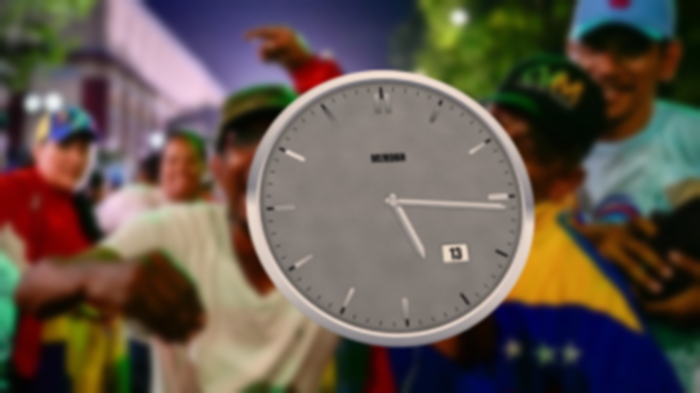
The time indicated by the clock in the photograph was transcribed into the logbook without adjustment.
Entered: 5:16
